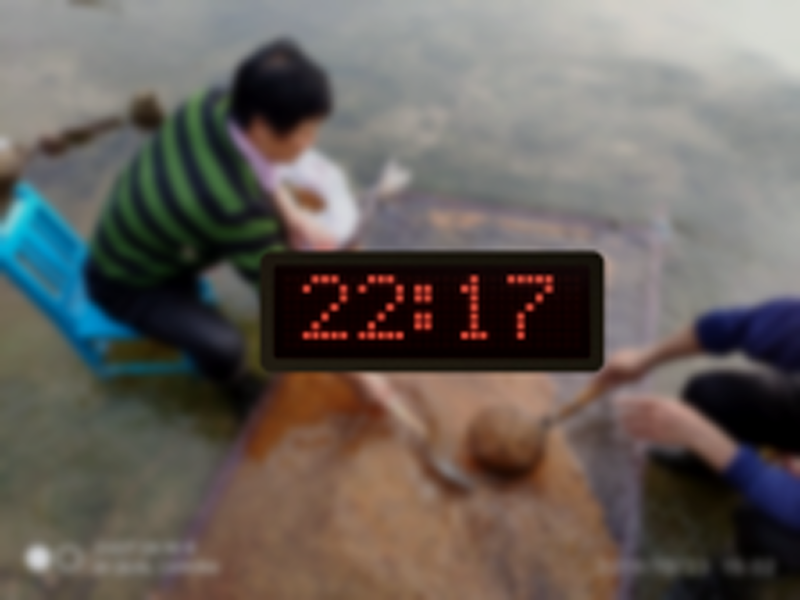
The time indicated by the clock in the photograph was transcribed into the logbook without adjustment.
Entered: 22:17
